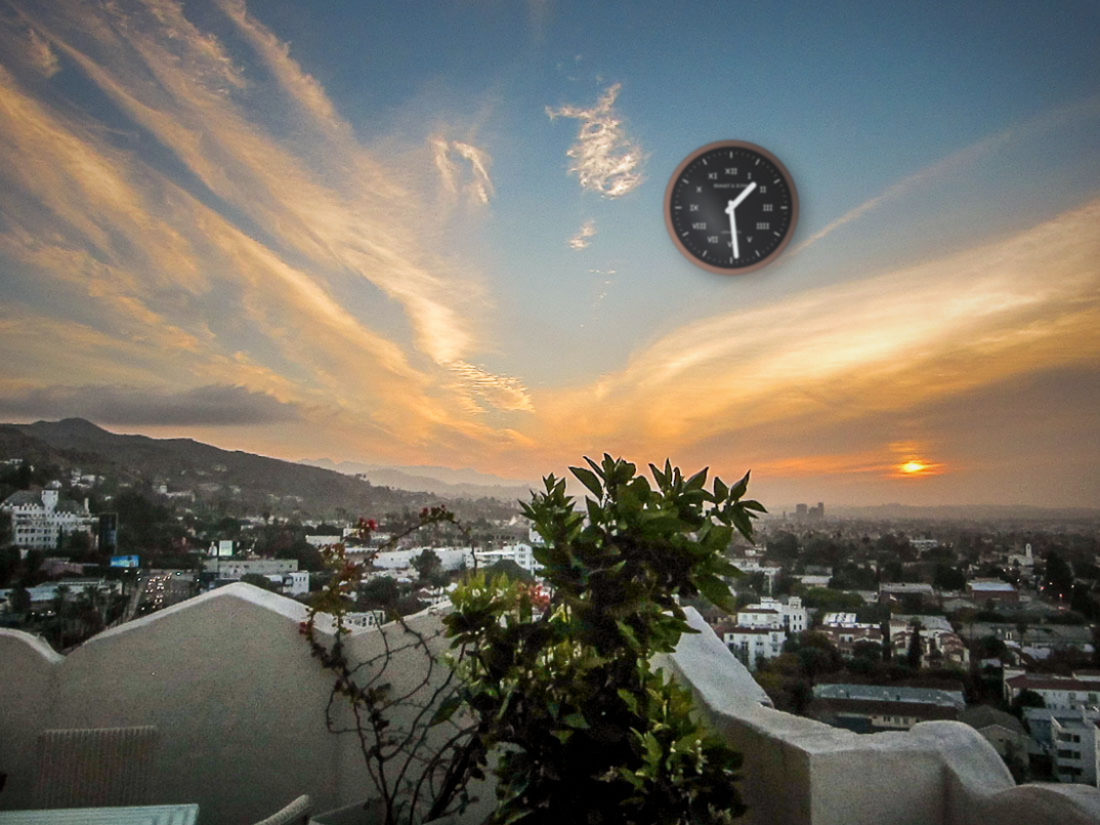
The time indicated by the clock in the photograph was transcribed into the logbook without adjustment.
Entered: 1:29
